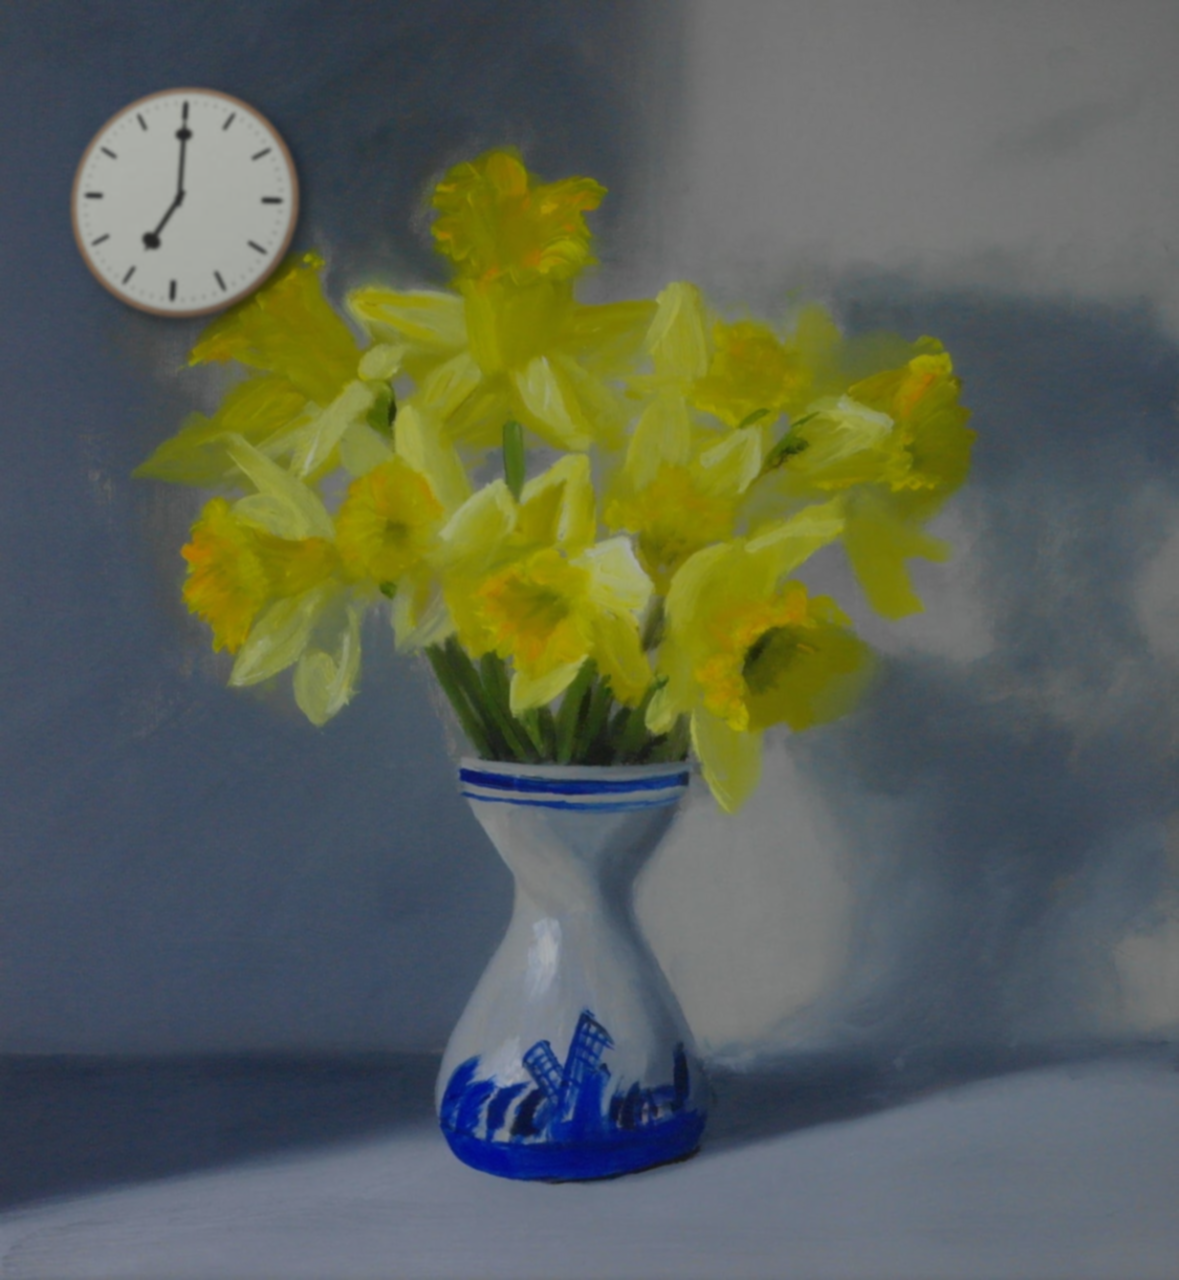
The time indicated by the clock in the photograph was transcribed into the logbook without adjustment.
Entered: 7:00
